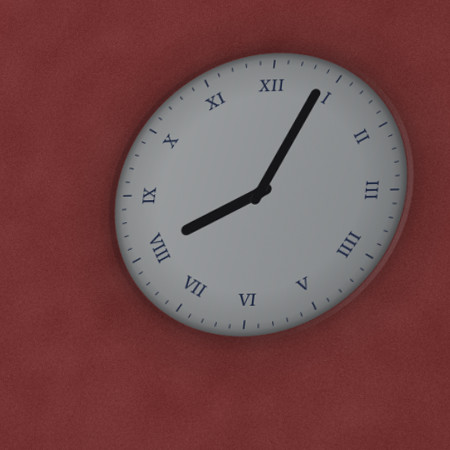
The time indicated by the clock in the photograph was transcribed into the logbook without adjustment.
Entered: 8:04
